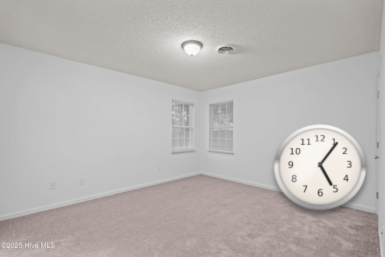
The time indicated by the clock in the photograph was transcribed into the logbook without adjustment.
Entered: 5:06
